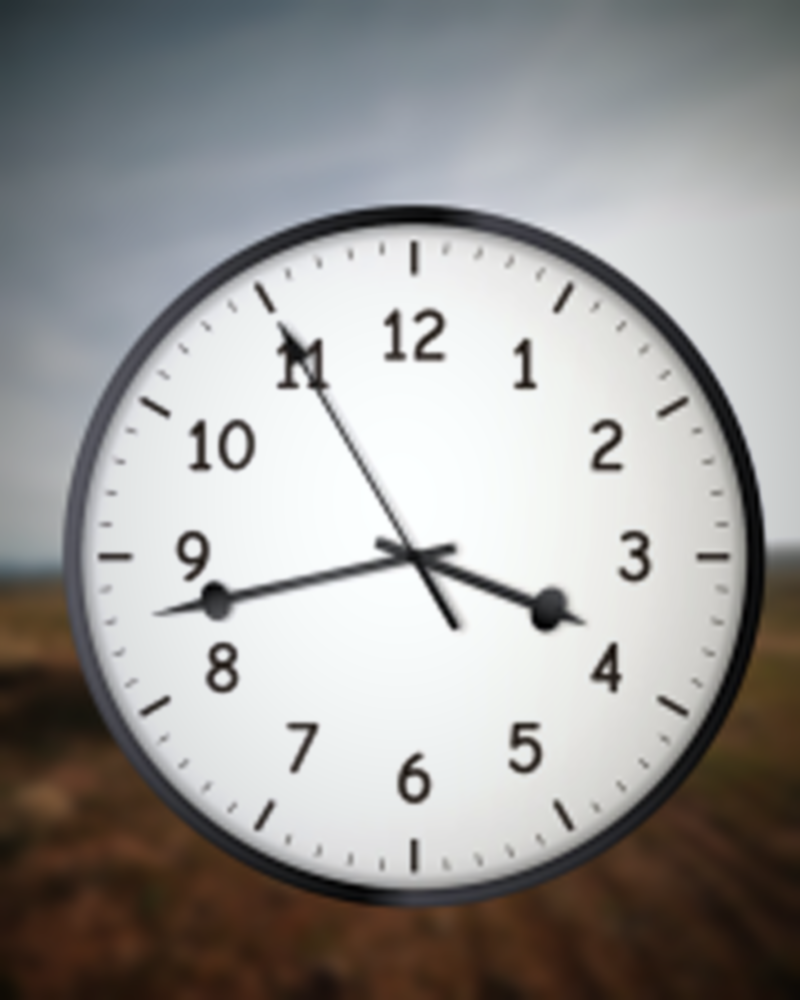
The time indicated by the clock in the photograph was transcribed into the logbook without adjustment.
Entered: 3:42:55
